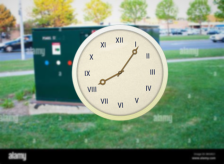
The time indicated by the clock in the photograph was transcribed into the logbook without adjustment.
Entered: 8:06
